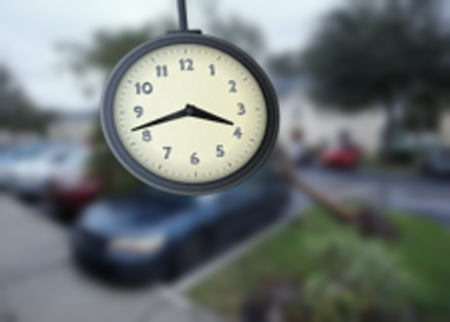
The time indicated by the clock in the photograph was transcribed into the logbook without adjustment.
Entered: 3:42
